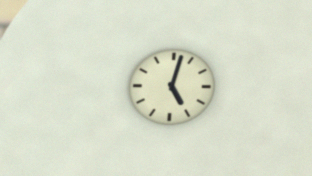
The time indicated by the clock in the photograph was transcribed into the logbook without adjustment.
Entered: 5:02
